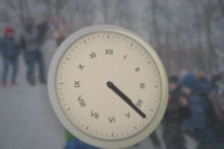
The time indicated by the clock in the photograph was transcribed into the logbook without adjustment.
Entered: 4:22
